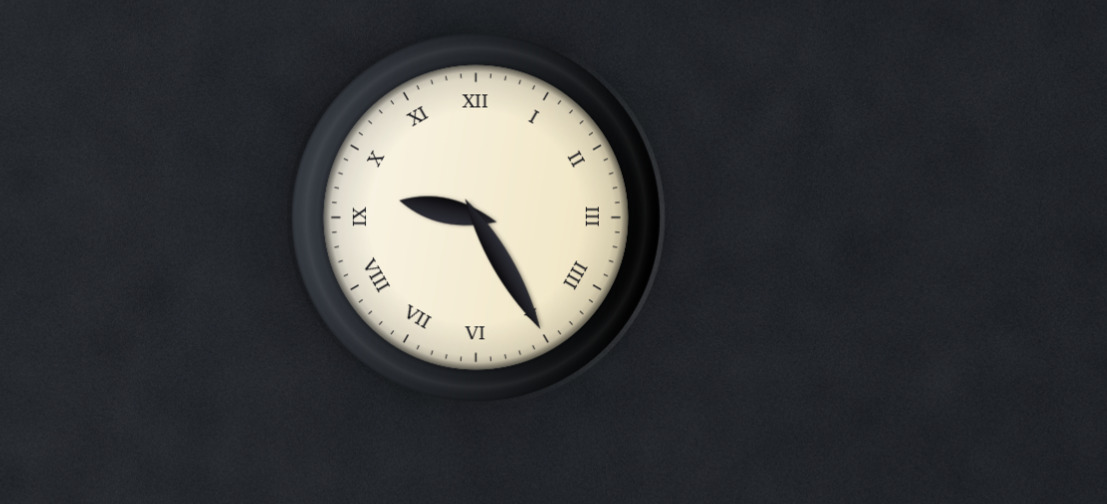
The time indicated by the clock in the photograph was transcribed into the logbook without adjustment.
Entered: 9:25
